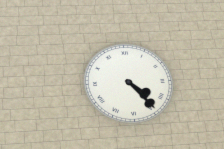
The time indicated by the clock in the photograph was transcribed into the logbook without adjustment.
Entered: 4:24
